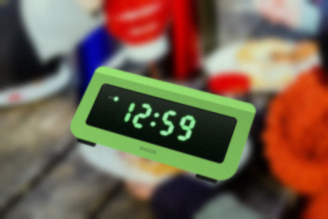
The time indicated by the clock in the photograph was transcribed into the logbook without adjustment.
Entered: 12:59
